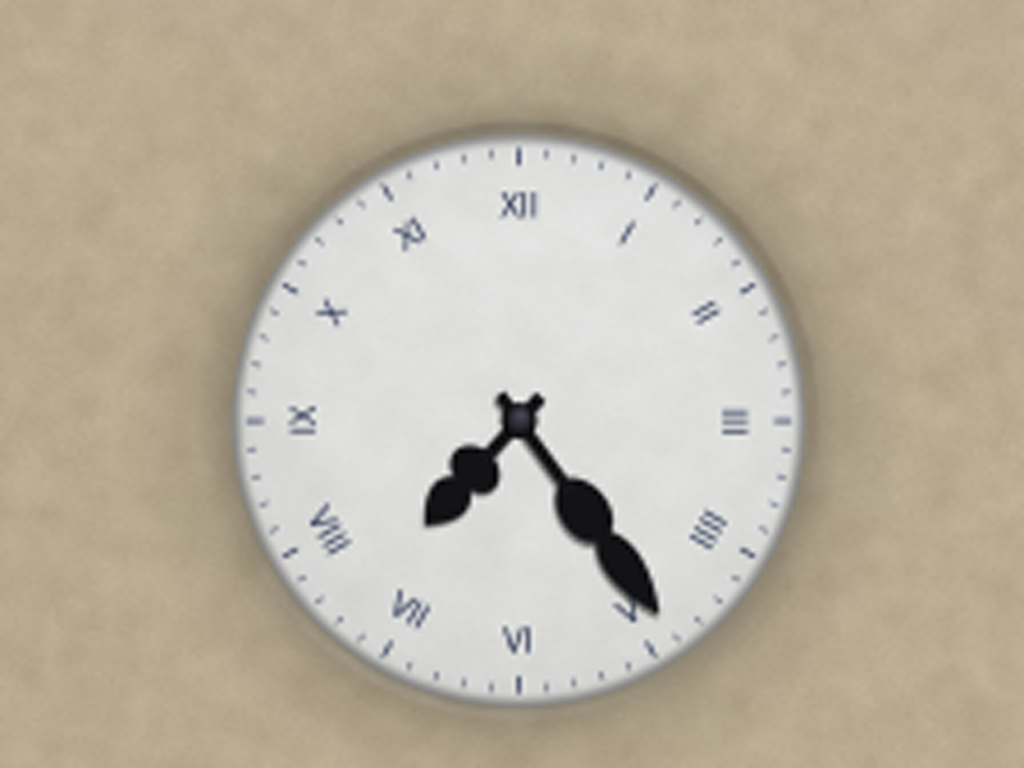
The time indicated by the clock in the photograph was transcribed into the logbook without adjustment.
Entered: 7:24
